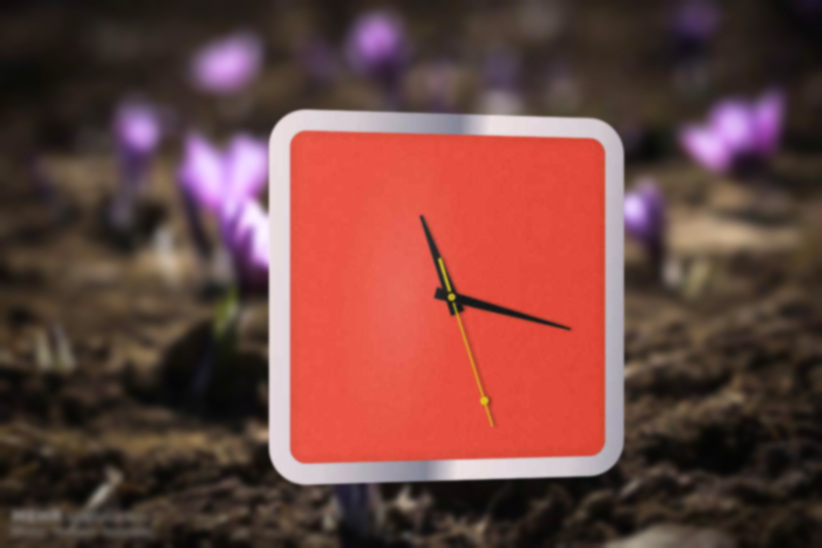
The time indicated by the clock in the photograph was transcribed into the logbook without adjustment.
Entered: 11:17:27
